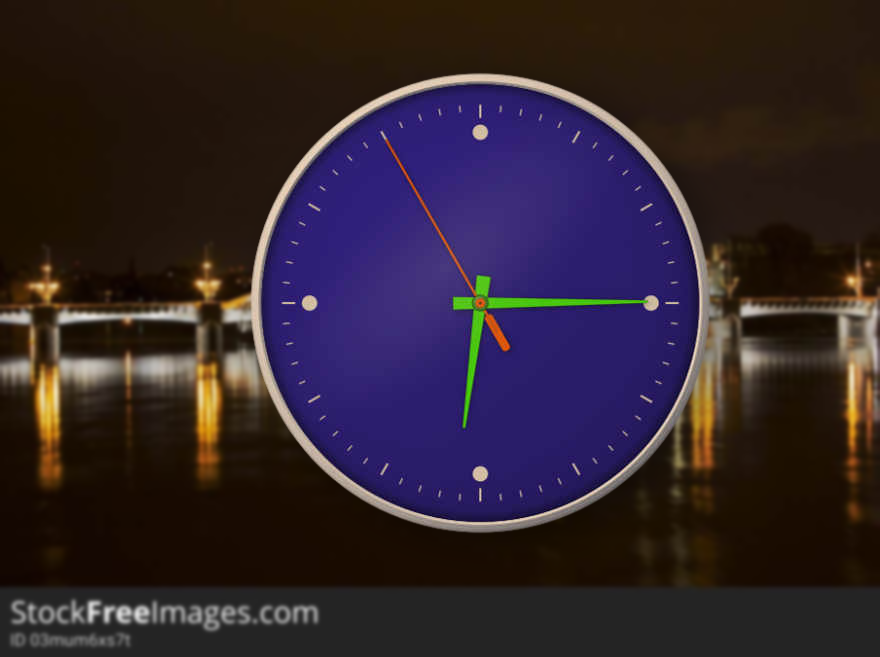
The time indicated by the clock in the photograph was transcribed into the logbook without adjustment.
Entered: 6:14:55
